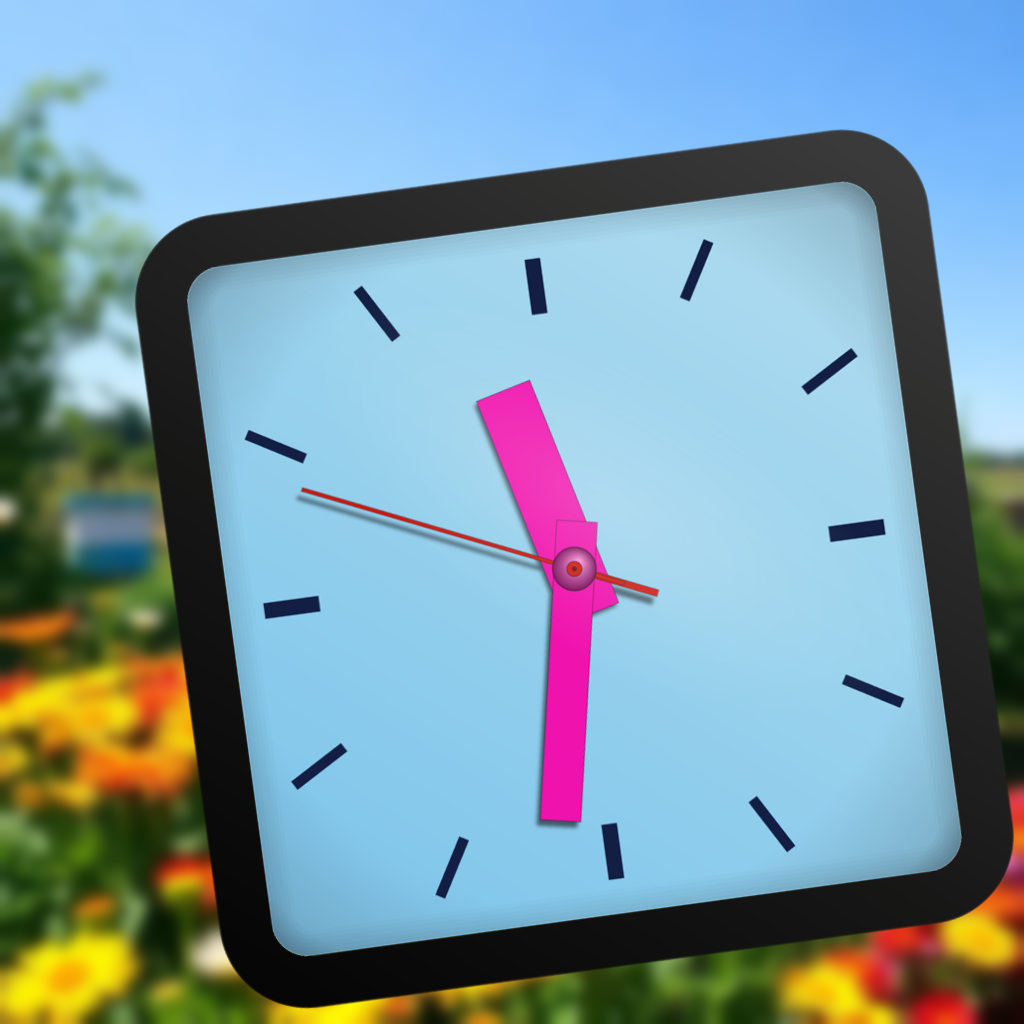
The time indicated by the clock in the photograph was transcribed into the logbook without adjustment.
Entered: 11:31:49
